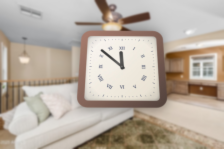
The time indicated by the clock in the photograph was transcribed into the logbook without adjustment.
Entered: 11:52
